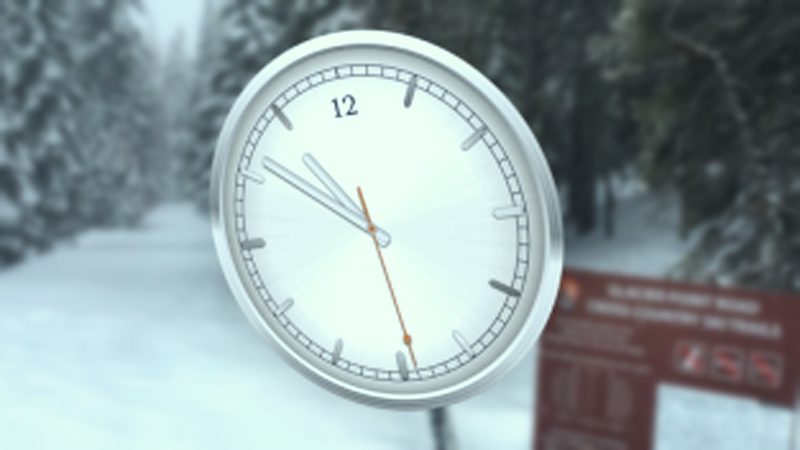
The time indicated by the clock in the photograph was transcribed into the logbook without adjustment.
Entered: 10:51:29
